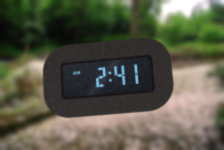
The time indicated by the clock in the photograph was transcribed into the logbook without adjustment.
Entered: 2:41
